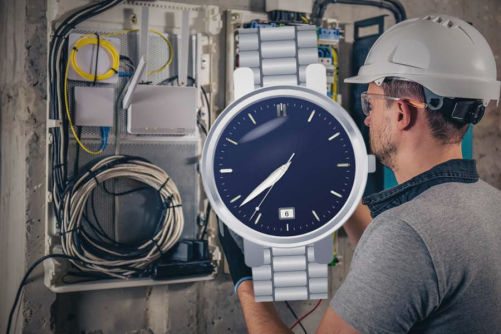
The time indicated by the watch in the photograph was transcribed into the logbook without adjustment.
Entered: 7:38:36
